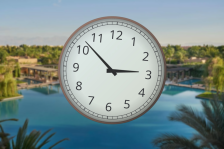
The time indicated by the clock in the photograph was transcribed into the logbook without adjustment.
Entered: 2:52
